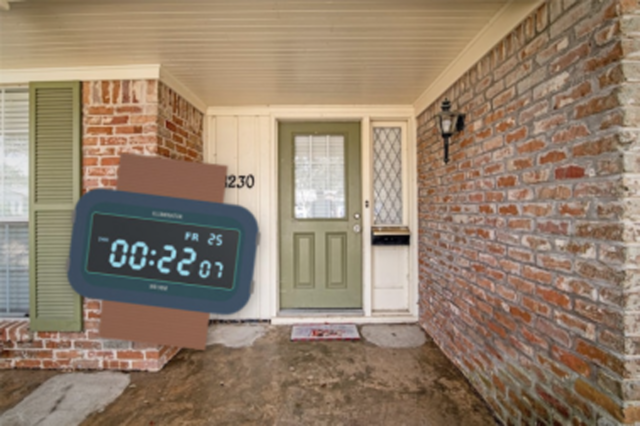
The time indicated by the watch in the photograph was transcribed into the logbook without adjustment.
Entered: 0:22:07
